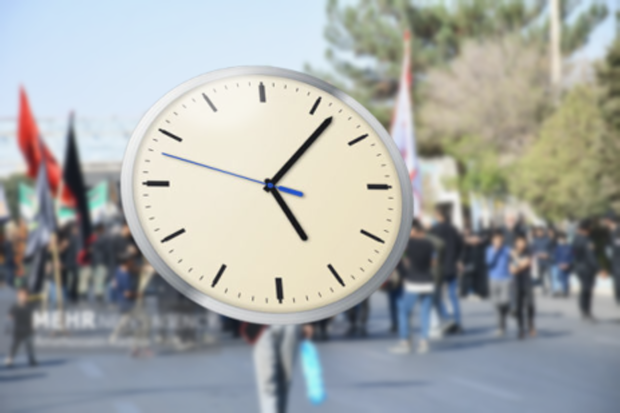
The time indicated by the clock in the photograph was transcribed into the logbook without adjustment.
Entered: 5:06:48
